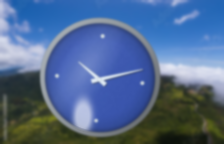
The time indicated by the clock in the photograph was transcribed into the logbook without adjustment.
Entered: 10:12
